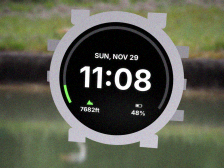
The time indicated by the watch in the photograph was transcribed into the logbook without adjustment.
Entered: 11:08
